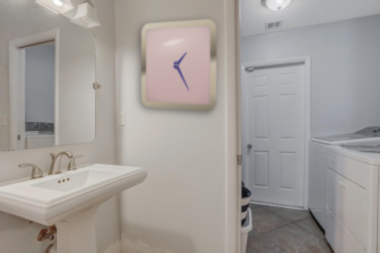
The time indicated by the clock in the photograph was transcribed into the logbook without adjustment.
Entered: 1:25
